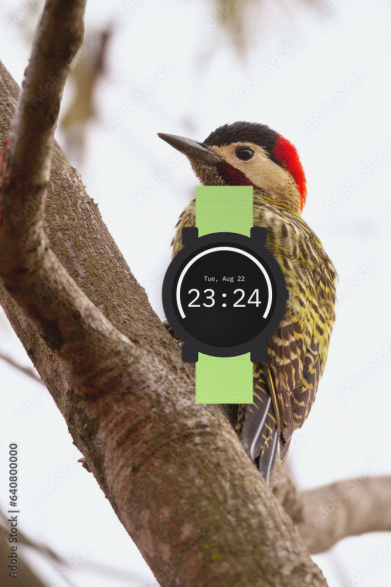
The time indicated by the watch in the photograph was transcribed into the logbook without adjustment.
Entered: 23:24
